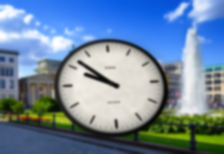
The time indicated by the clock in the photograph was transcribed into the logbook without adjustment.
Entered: 9:52
